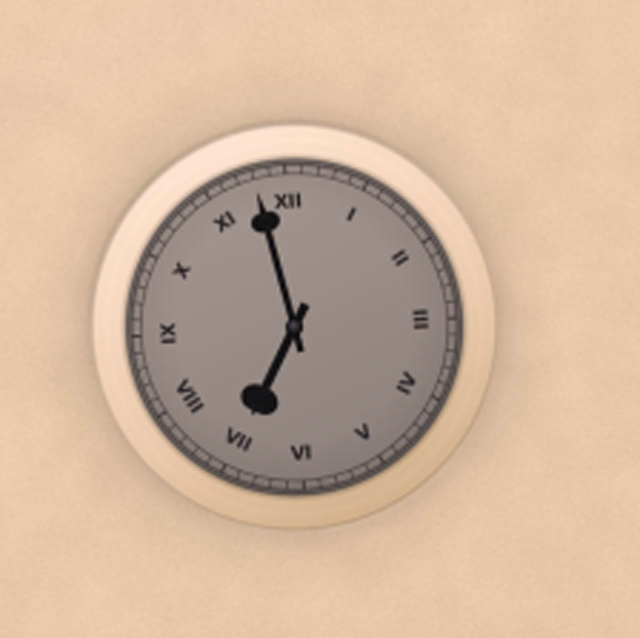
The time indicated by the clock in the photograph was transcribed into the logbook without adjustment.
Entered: 6:58
